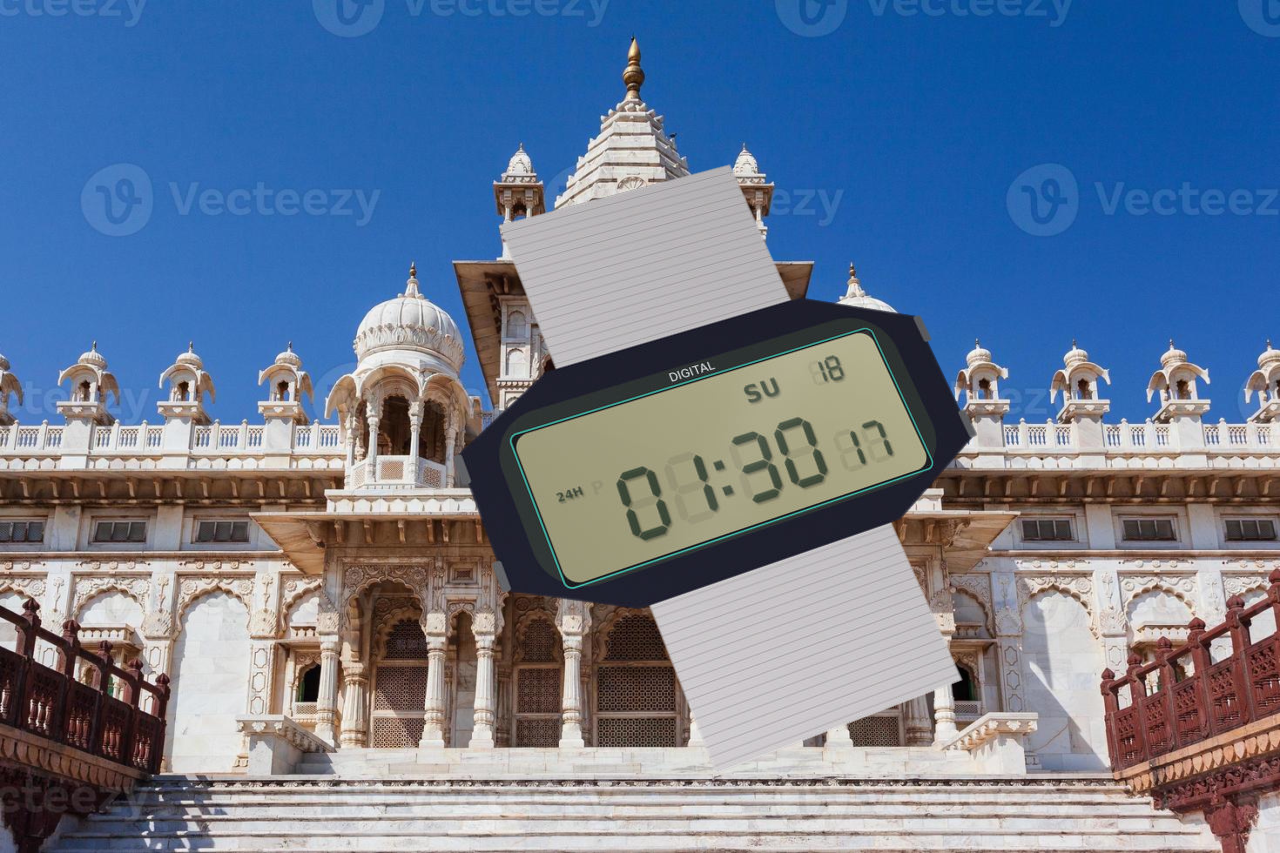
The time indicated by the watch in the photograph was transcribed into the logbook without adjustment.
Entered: 1:30:17
